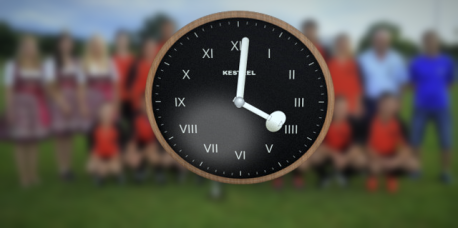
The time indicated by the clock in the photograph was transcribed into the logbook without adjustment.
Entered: 4:01
